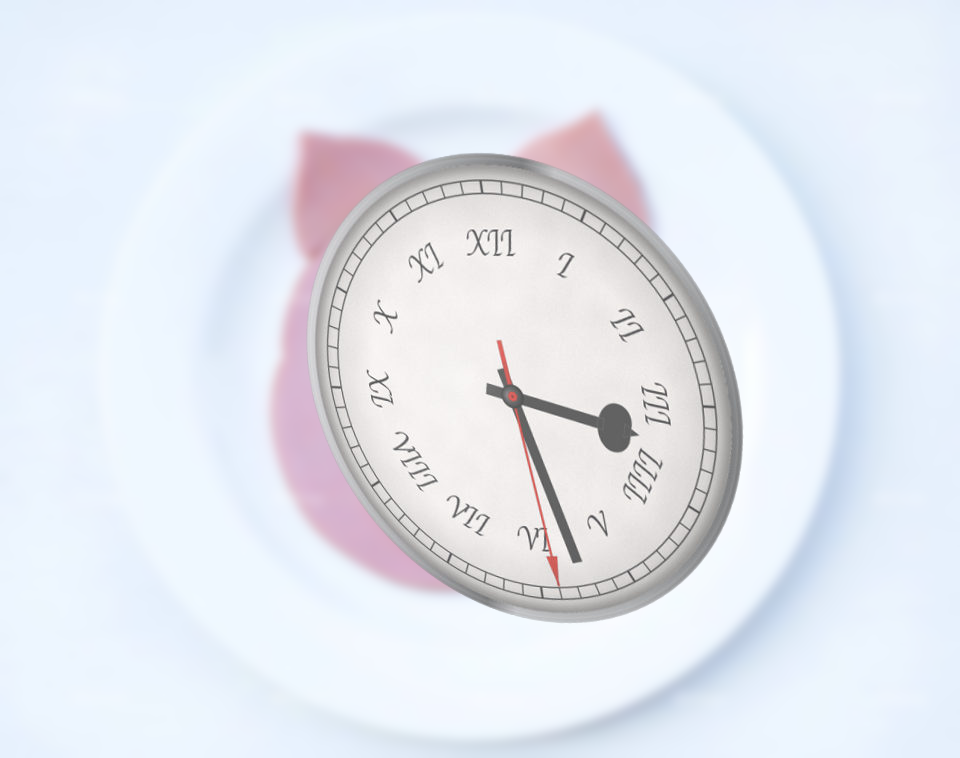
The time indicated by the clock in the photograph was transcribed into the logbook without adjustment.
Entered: 3:27:29
